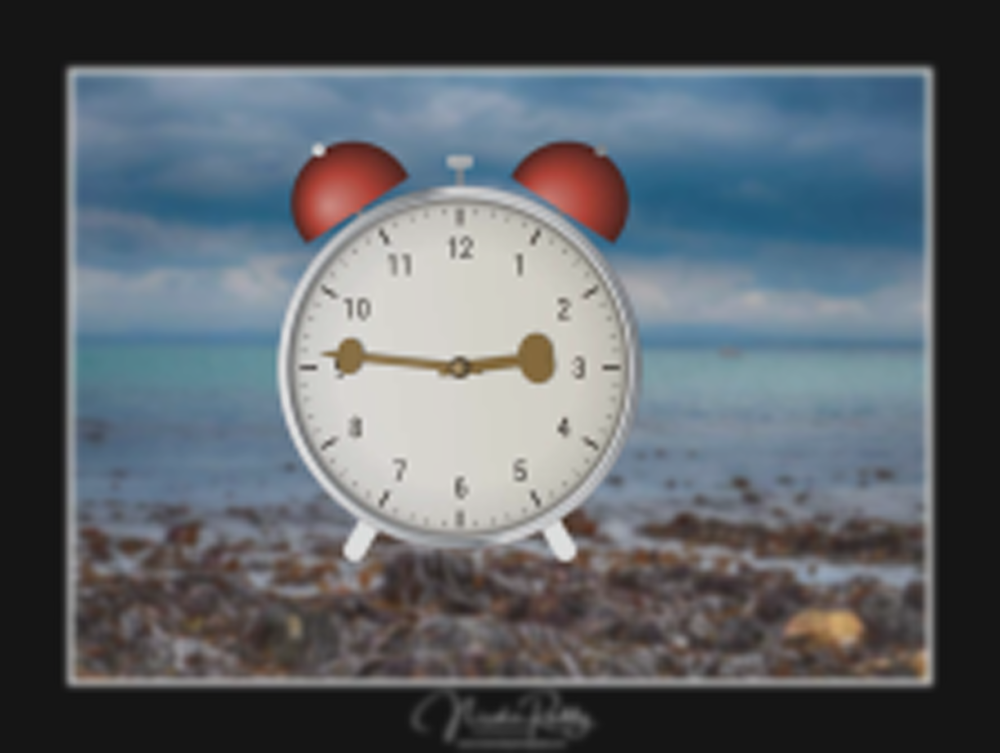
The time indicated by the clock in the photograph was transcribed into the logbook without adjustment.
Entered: 2:46
